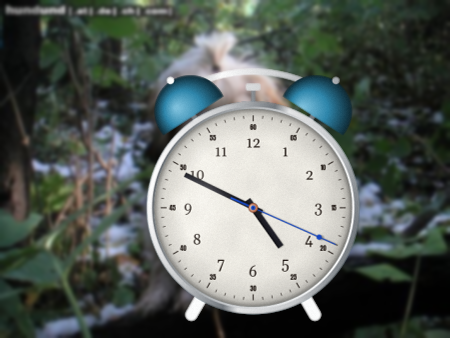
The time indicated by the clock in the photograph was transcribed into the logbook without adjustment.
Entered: 4:49:19
